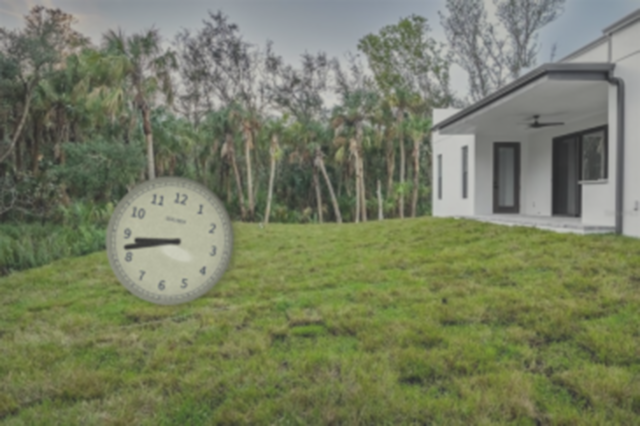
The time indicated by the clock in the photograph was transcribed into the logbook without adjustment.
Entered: 8:42
